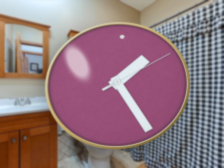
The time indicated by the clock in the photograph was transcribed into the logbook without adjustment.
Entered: 1:24:09
